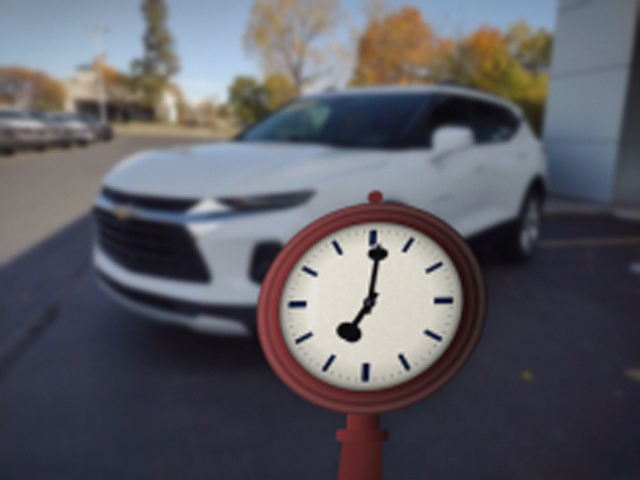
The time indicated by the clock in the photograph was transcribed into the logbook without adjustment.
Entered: 7:01
